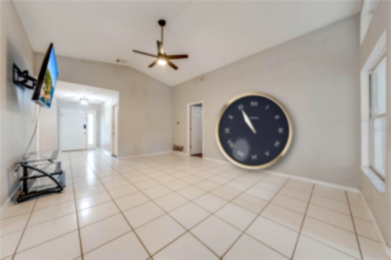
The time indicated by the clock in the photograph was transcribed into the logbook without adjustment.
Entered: 10:55
